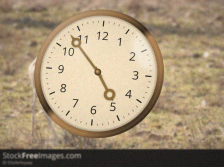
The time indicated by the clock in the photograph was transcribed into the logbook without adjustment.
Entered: 4:53
